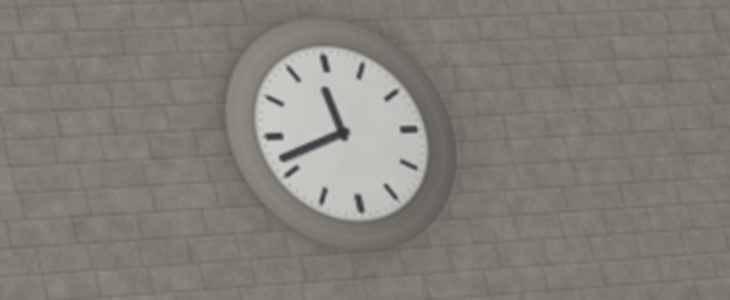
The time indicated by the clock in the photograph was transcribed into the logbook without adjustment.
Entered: 11:42
